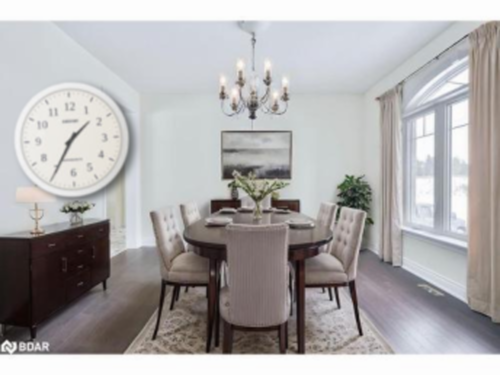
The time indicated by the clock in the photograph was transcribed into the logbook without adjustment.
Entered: 1:35
